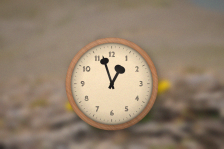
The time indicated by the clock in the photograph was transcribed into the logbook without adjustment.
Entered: 12:57
